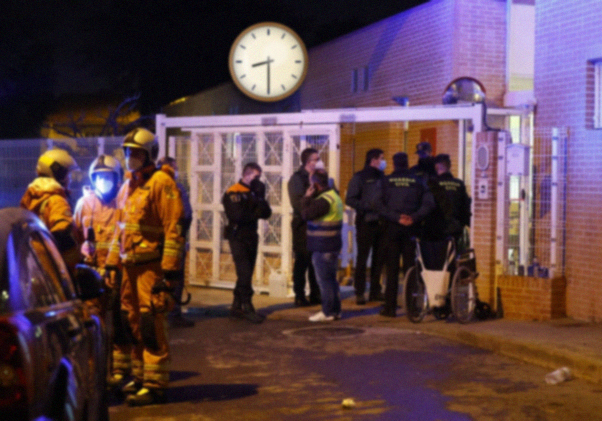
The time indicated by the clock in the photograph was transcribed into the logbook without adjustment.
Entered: 8:30
